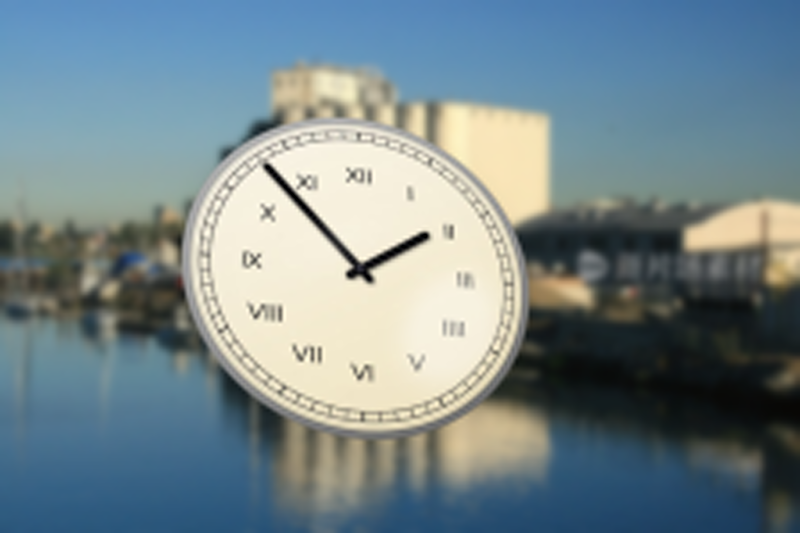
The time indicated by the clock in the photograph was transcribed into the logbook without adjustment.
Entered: 1:53
